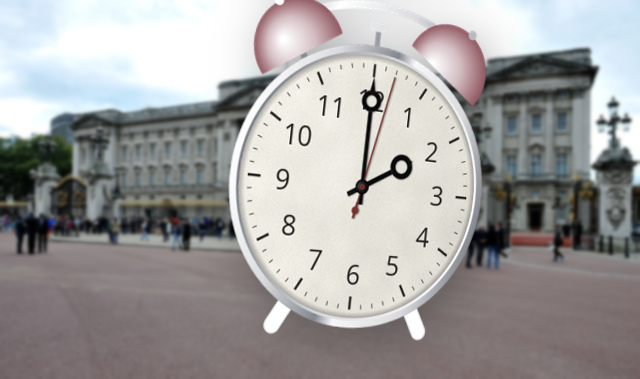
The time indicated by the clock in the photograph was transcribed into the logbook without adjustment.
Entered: 2:00:02
